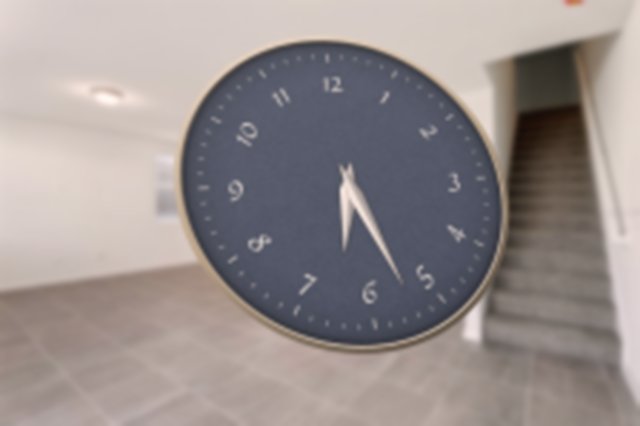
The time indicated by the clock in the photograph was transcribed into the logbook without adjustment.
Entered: 6:27
